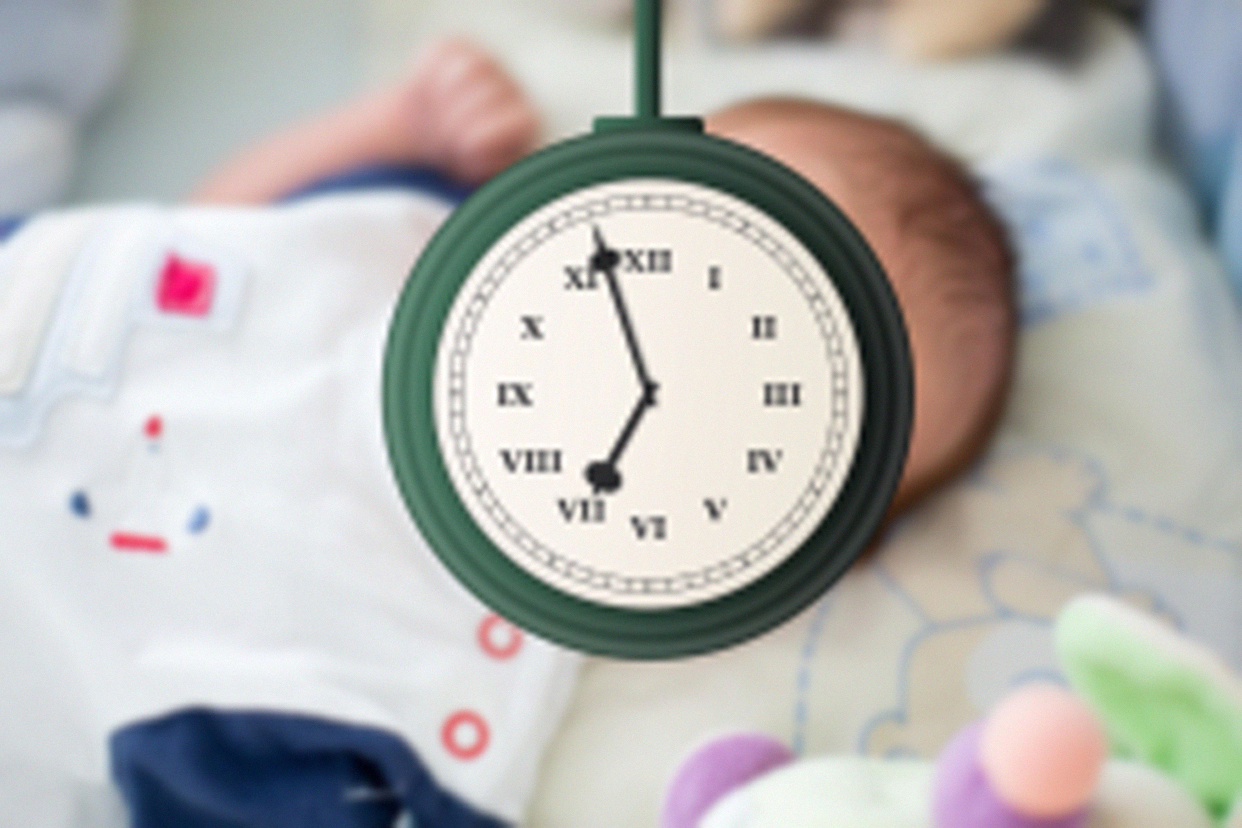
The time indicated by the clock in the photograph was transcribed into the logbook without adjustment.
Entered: 6:57
